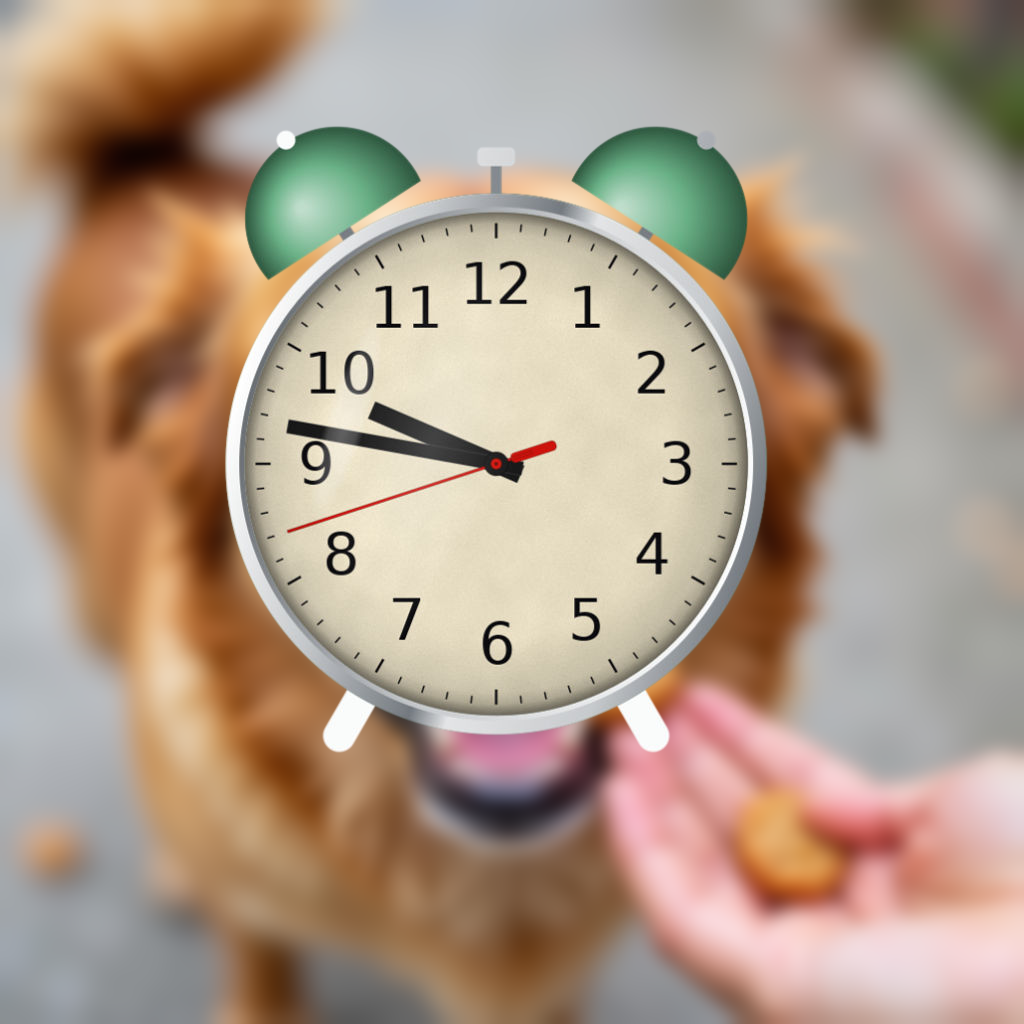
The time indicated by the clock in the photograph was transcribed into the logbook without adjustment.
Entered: 9:46:42
